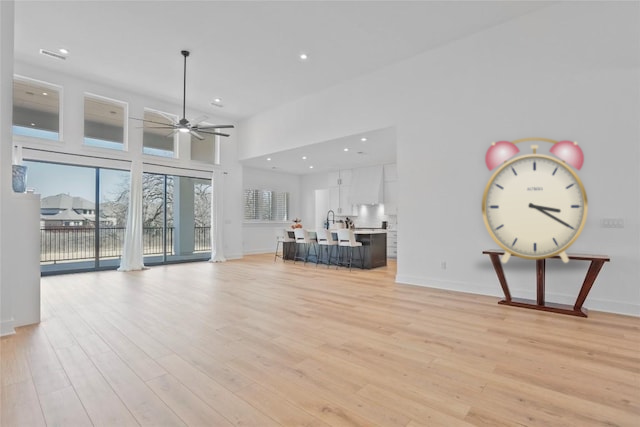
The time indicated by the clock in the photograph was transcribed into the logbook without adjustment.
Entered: 3:20
